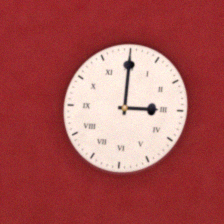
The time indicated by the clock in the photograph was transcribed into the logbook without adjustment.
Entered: 3:00
